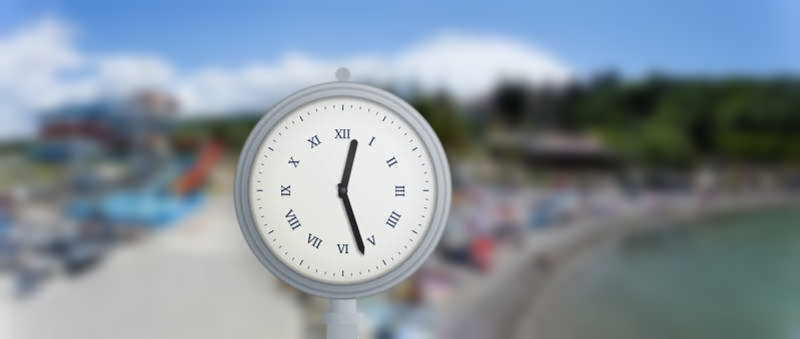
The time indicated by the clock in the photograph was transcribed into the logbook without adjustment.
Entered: 12:27
